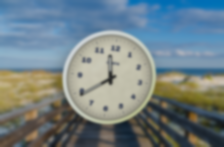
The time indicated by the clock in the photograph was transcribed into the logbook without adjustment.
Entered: 11:39
